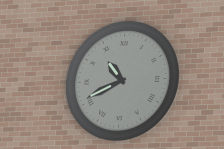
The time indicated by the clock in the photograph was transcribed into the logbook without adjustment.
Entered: 10:41
